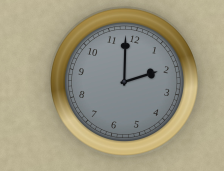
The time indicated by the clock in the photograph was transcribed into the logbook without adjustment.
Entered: 1:58
